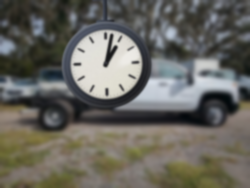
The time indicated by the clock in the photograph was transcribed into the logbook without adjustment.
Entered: 1:02
